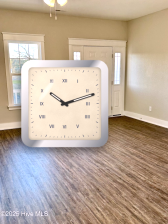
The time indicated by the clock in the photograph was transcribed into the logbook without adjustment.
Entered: 10:12
